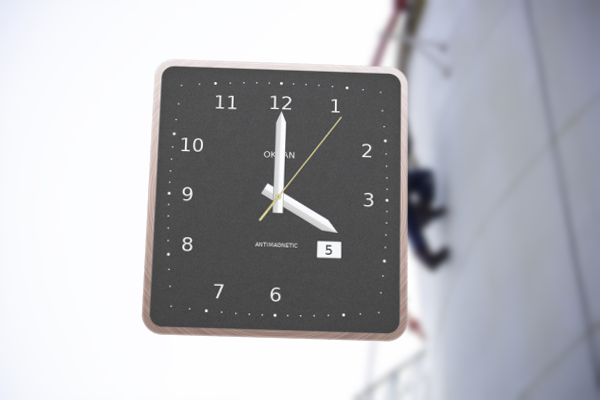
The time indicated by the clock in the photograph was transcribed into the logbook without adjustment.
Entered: 4:00:06
